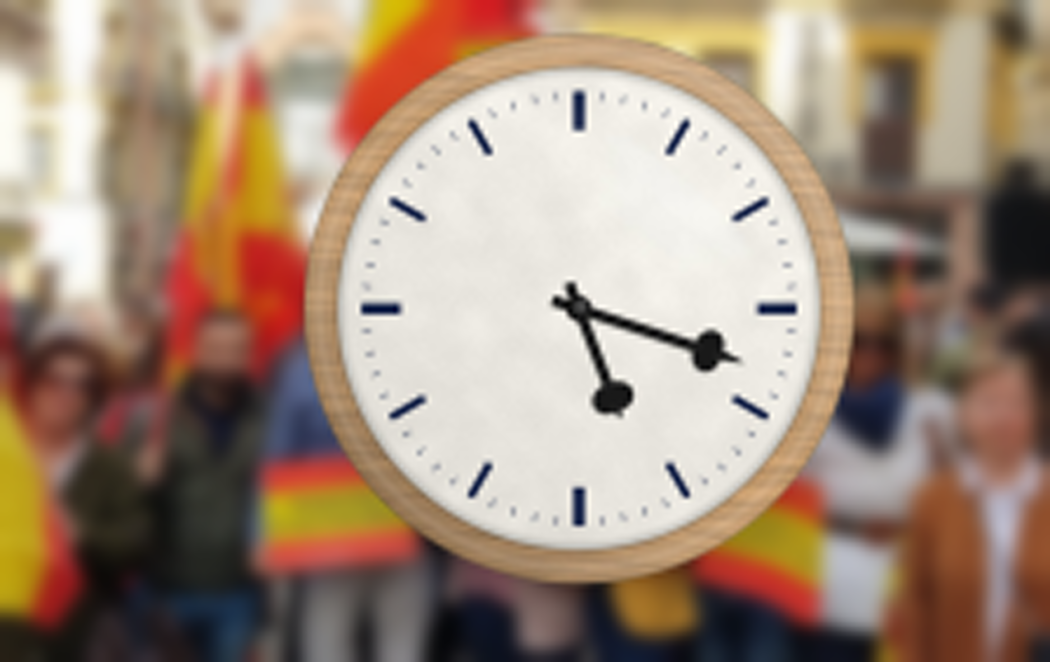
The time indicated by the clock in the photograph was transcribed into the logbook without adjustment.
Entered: 5:18
